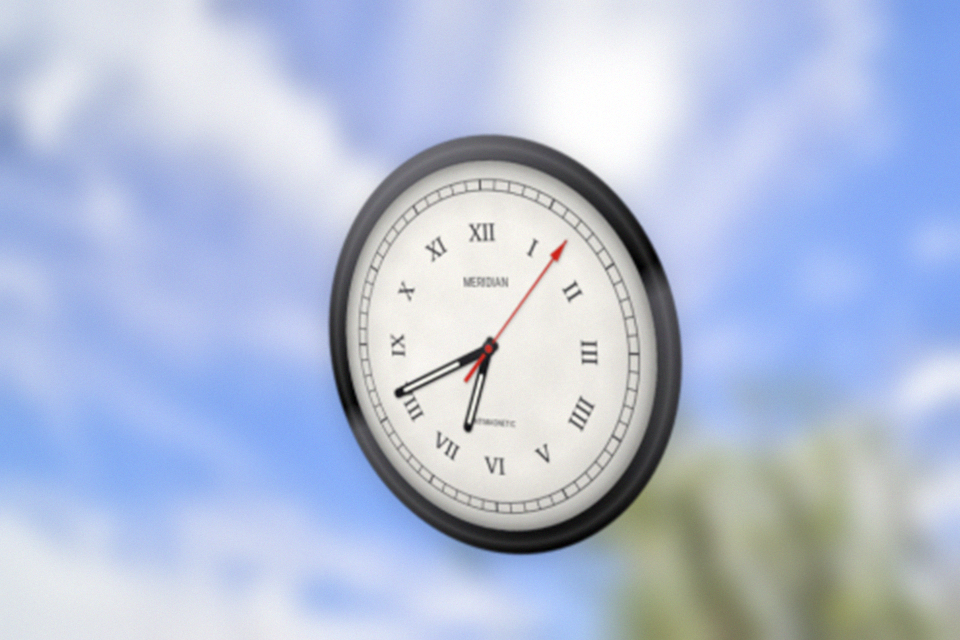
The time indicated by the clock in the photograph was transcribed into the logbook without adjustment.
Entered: 6:41:07
